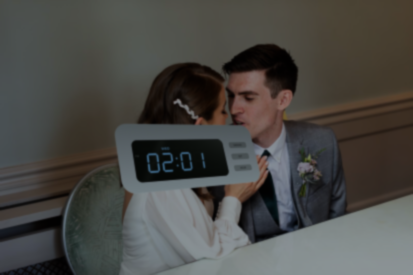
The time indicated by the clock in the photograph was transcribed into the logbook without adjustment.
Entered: 2:01
